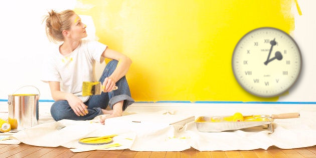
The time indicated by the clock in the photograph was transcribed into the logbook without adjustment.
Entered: 2:03
